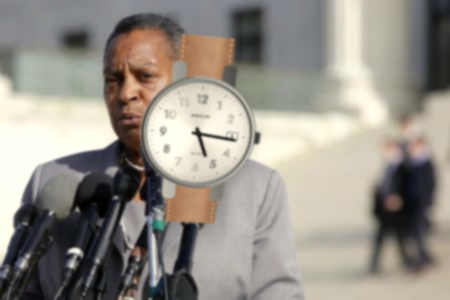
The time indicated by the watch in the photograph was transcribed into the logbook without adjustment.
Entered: 5:16
